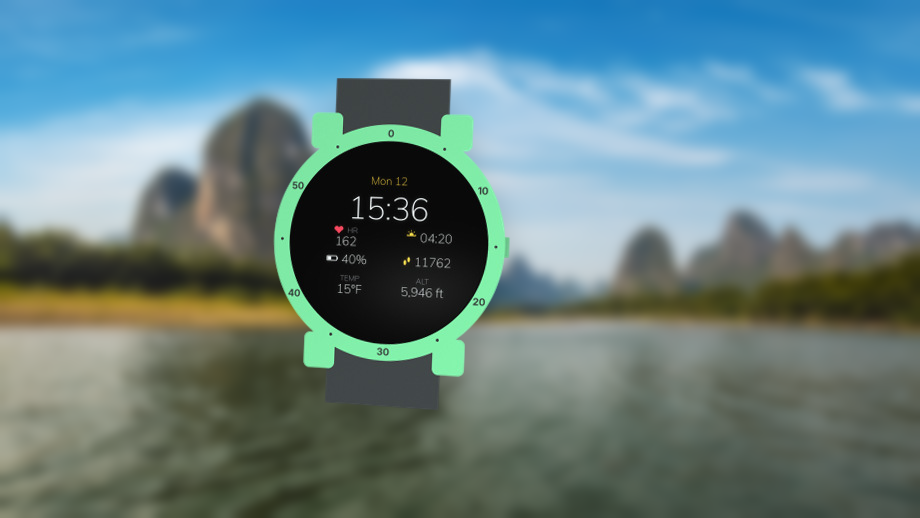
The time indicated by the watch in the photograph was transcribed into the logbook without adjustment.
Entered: 15:36
